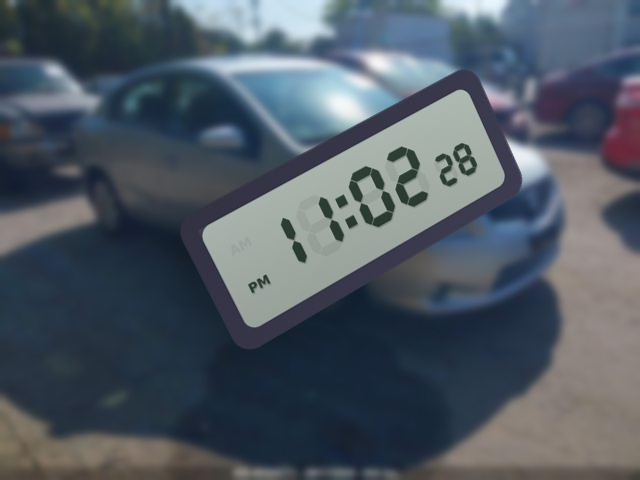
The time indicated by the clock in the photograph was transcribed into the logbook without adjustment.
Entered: 11:02:28
